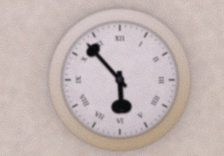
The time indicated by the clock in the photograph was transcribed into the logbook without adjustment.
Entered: 5:53
